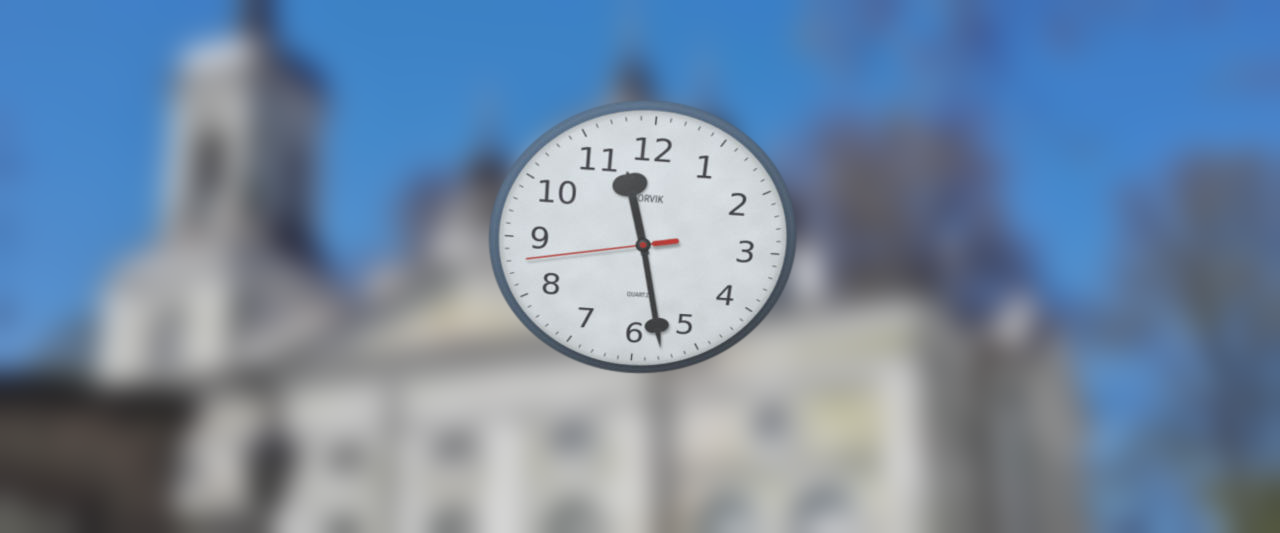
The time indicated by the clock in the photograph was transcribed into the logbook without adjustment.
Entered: 11:27:43
